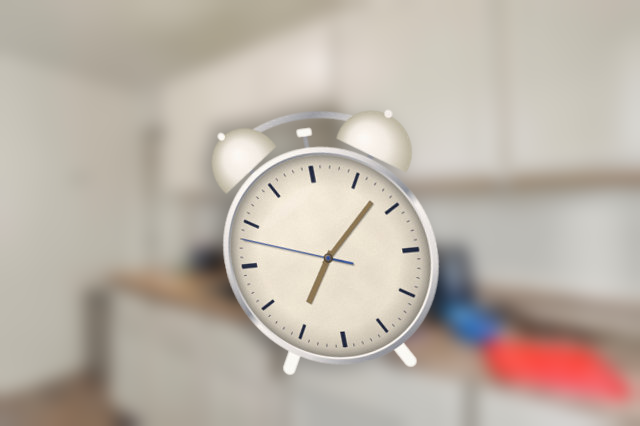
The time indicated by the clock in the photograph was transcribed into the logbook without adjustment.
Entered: 7:07:48
